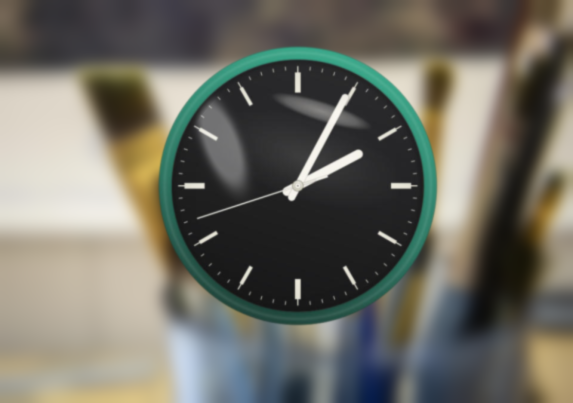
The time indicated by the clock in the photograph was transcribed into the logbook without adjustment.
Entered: 2:04:42
